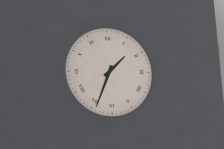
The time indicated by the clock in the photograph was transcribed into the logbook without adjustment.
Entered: 1:34
